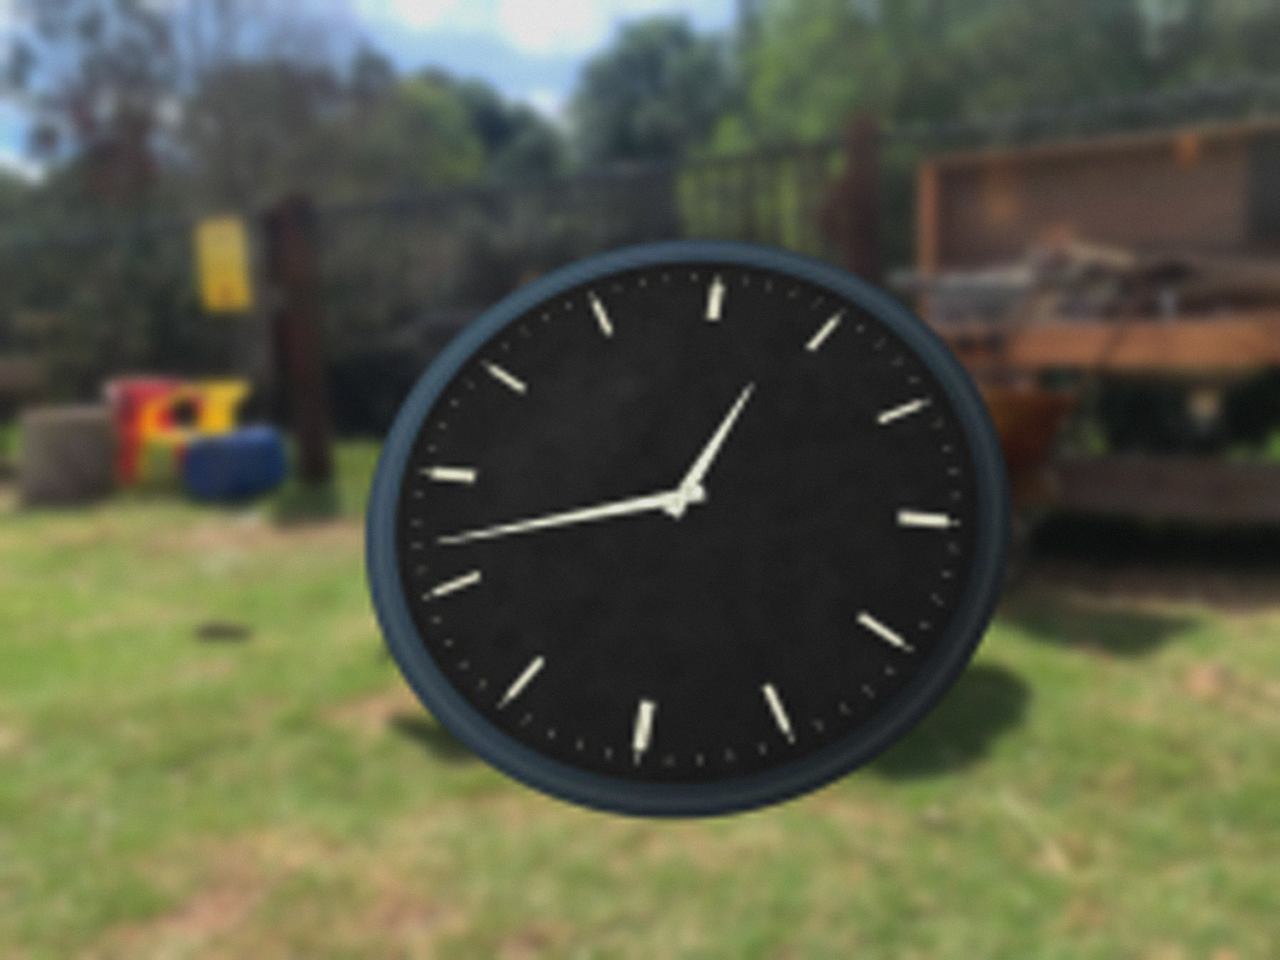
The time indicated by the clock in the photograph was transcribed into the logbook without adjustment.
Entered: 12:42
